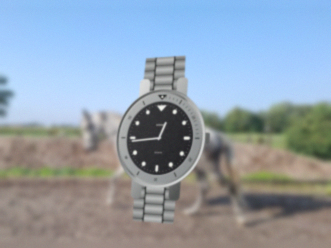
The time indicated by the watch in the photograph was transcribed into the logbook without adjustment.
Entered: 12:44
